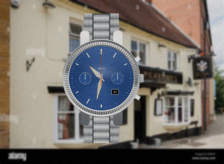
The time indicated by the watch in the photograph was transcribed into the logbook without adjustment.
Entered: 10:32
